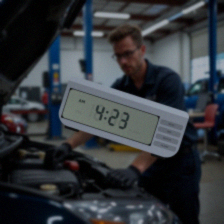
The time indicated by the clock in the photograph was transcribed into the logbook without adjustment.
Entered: 4:23
